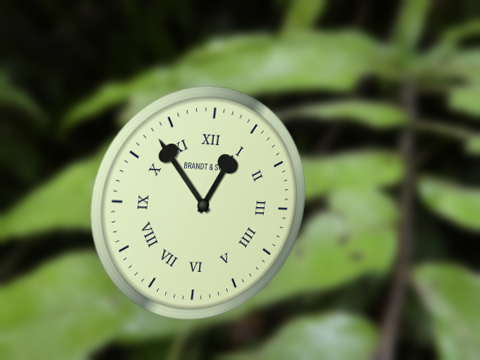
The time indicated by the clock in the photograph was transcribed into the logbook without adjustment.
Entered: 12:53
